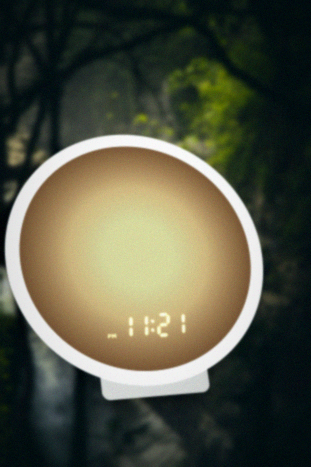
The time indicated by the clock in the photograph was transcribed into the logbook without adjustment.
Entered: 11:21
